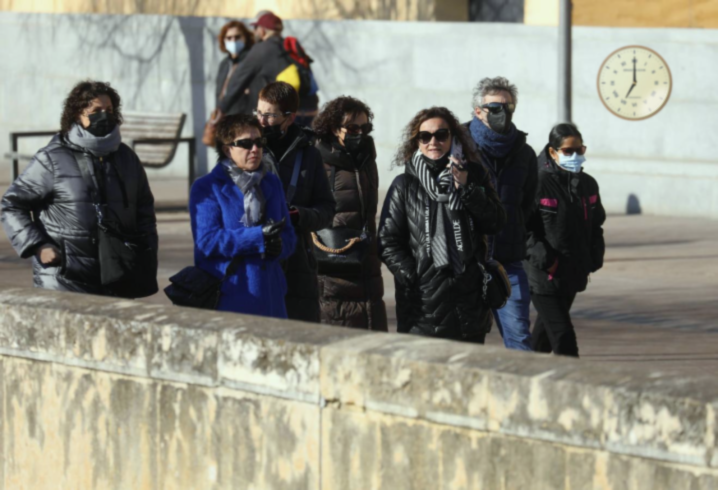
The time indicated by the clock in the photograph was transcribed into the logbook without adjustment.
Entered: 7:00
